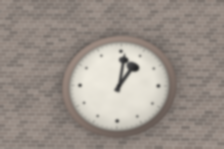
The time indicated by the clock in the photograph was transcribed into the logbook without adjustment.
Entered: 1:01
